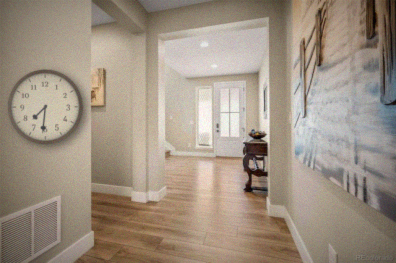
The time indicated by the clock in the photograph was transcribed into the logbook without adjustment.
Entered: 7:31
